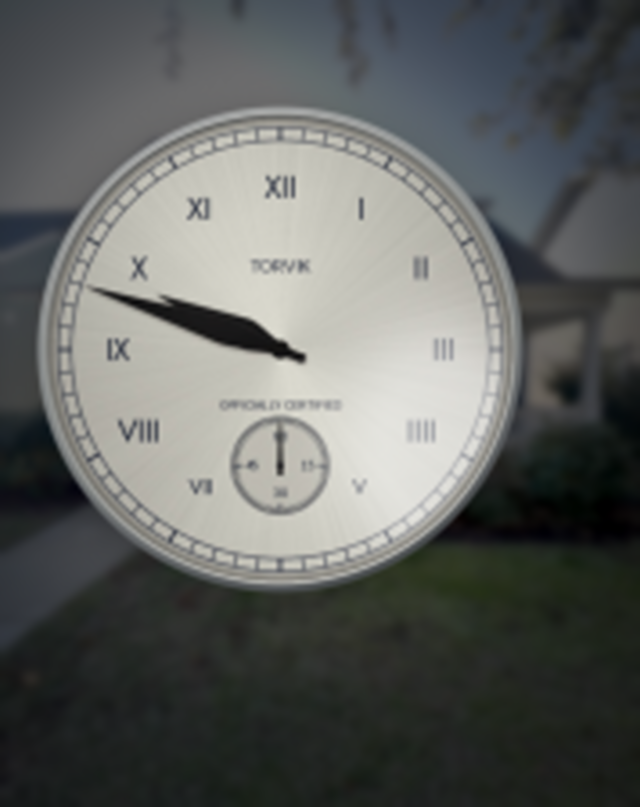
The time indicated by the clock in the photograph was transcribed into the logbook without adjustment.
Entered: 9:48
